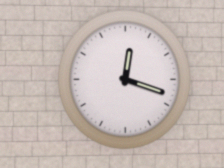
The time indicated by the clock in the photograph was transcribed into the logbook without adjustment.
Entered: 12:18
